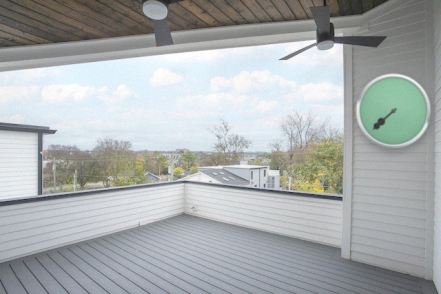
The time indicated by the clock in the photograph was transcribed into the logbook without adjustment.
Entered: 7:38
